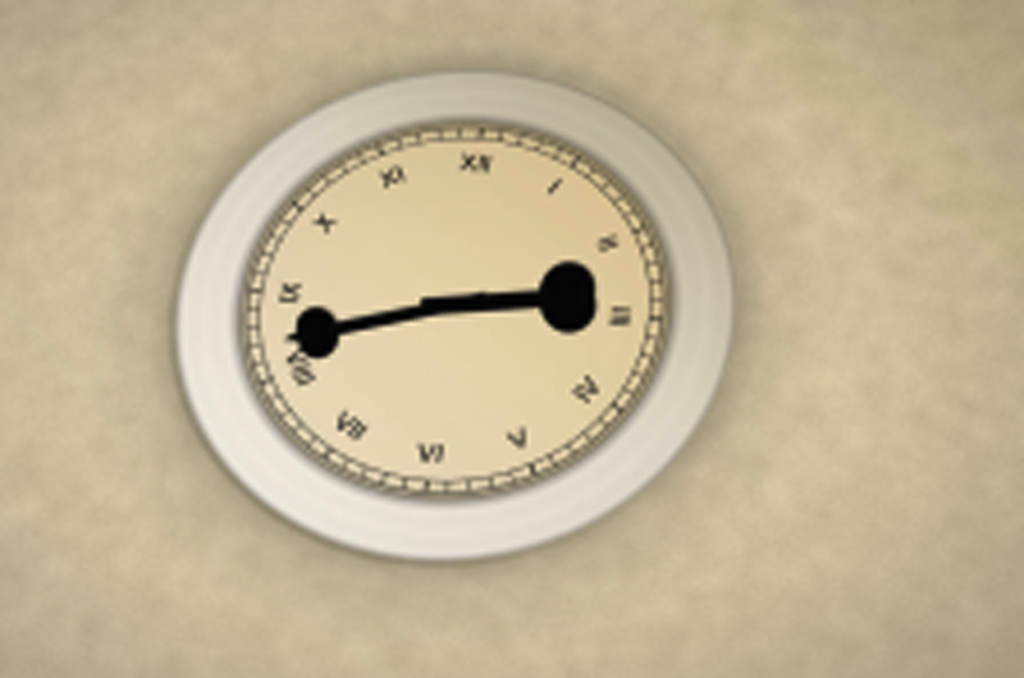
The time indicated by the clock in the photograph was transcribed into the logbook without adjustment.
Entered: 2:42
